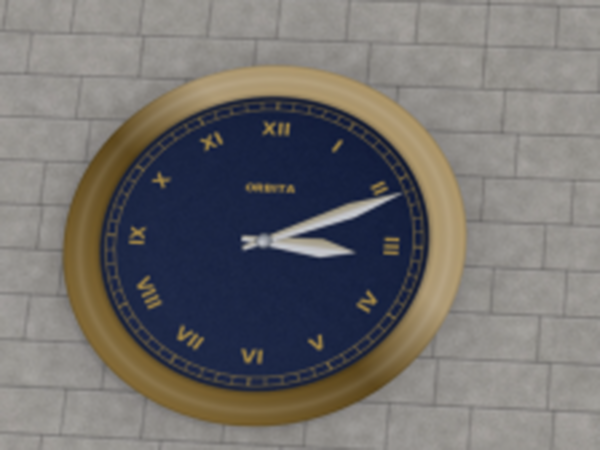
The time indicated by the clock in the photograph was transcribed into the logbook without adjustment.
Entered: 3:11
